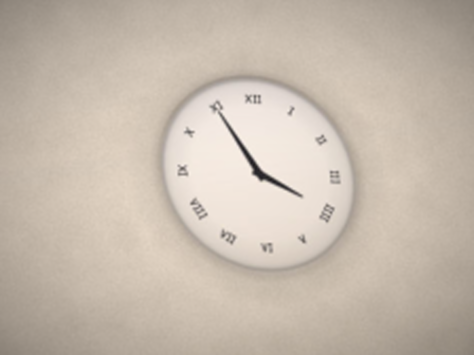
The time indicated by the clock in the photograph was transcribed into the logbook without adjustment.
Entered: 3:55
